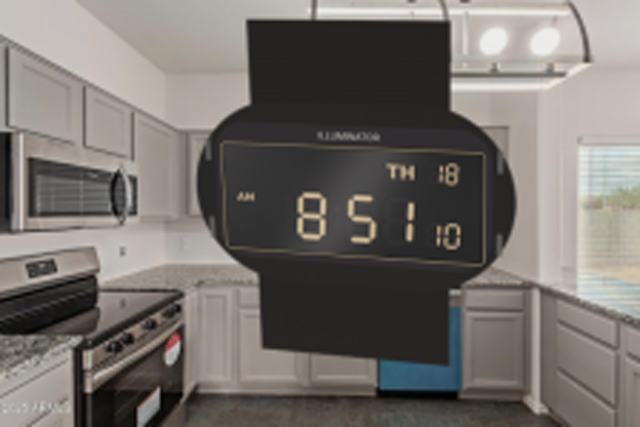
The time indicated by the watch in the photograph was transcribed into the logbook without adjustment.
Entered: 8:51:10
